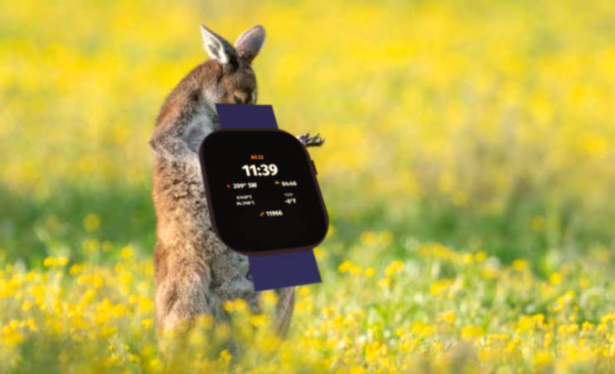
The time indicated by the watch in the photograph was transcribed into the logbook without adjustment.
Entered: 11:39
